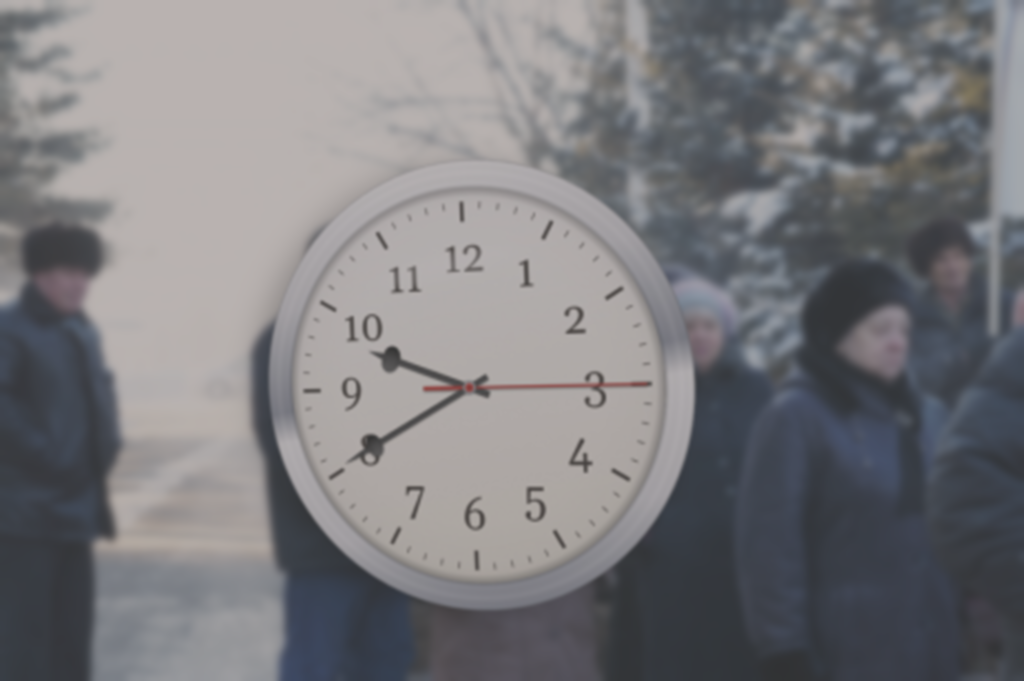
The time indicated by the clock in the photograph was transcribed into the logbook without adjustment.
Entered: 9:40:15
